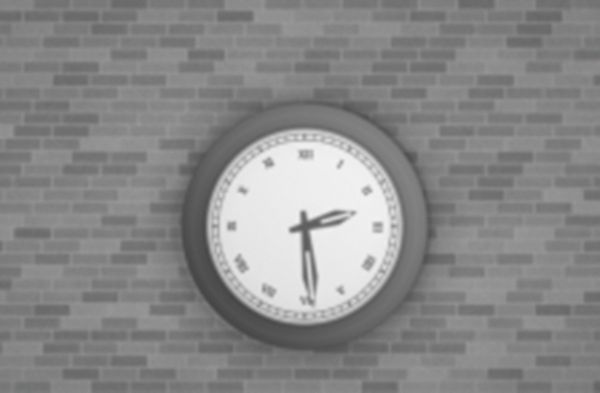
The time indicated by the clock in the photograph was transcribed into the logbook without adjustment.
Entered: 2:29
